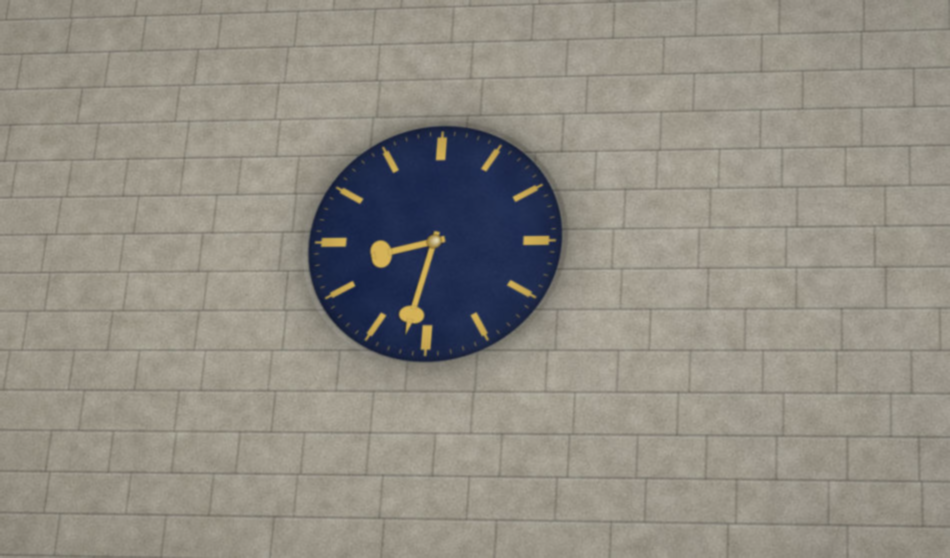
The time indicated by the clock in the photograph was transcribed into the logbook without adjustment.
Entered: 8:32
